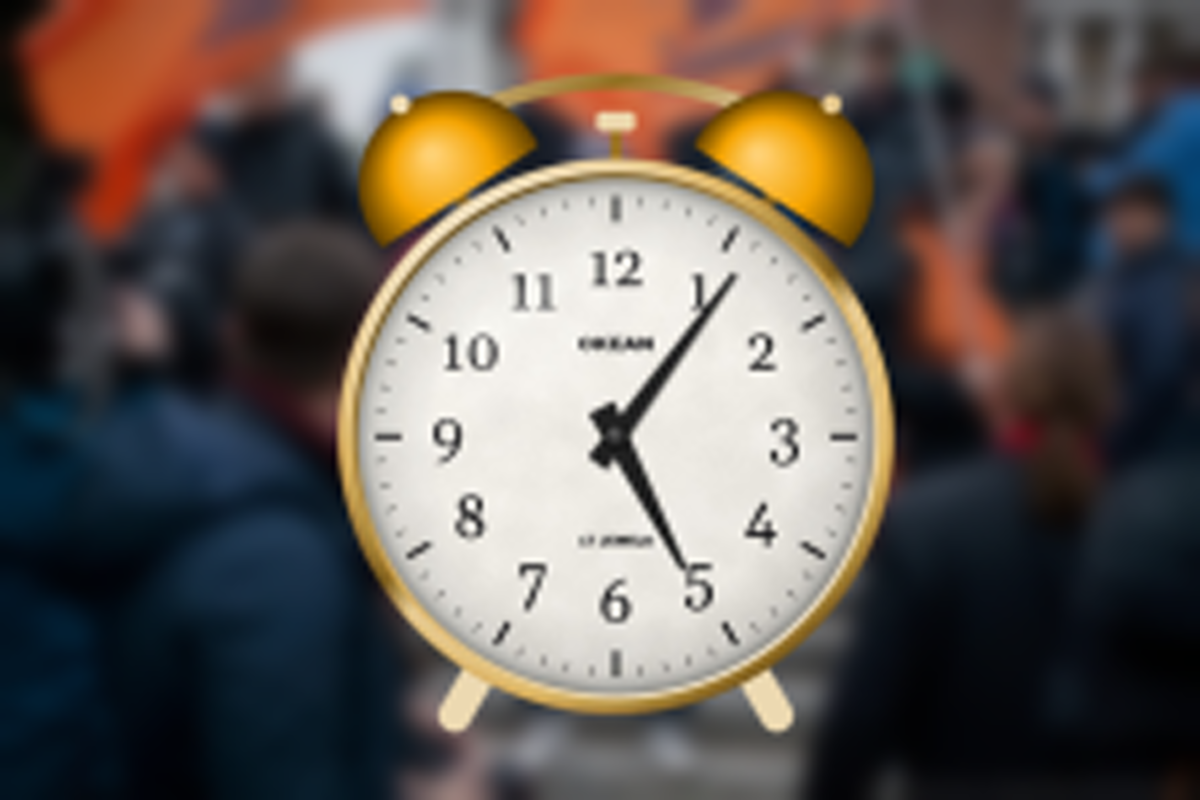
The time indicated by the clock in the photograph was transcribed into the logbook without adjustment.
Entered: 5:06
